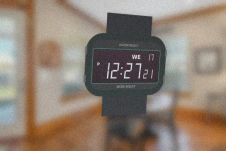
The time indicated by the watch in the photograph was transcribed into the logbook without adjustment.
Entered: 12:27:21
